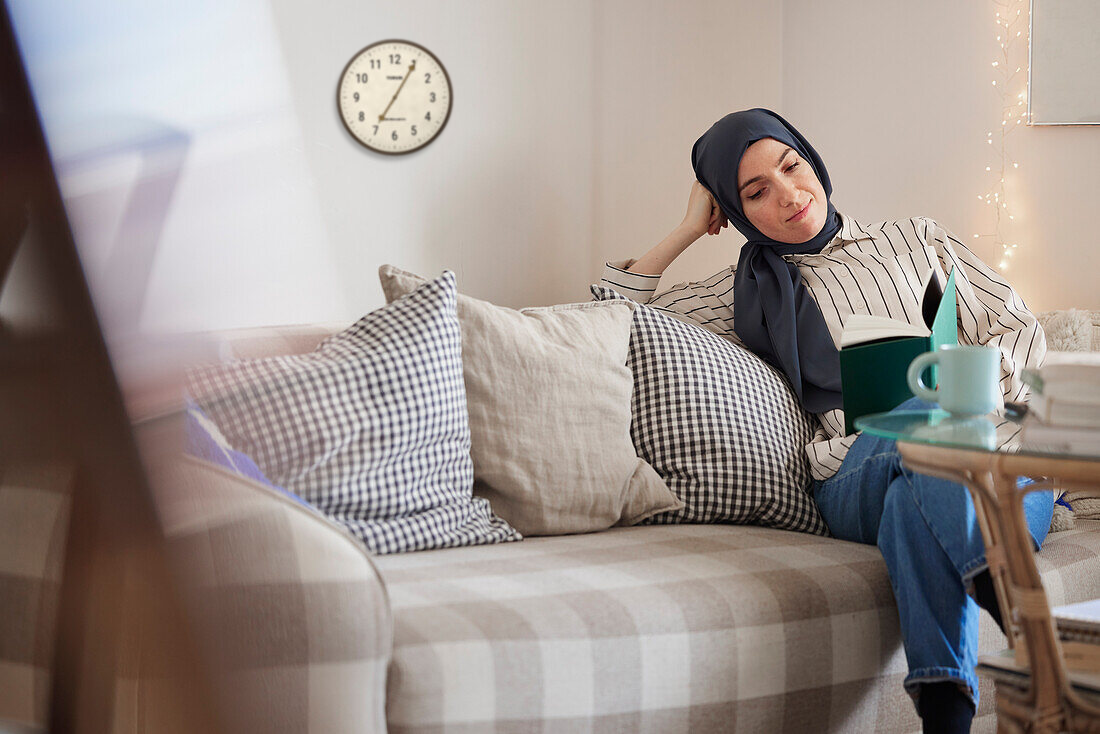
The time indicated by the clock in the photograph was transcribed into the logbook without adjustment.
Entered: 7:05
